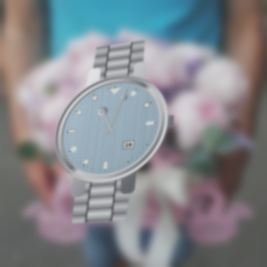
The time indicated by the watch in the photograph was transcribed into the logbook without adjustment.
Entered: 11:03
